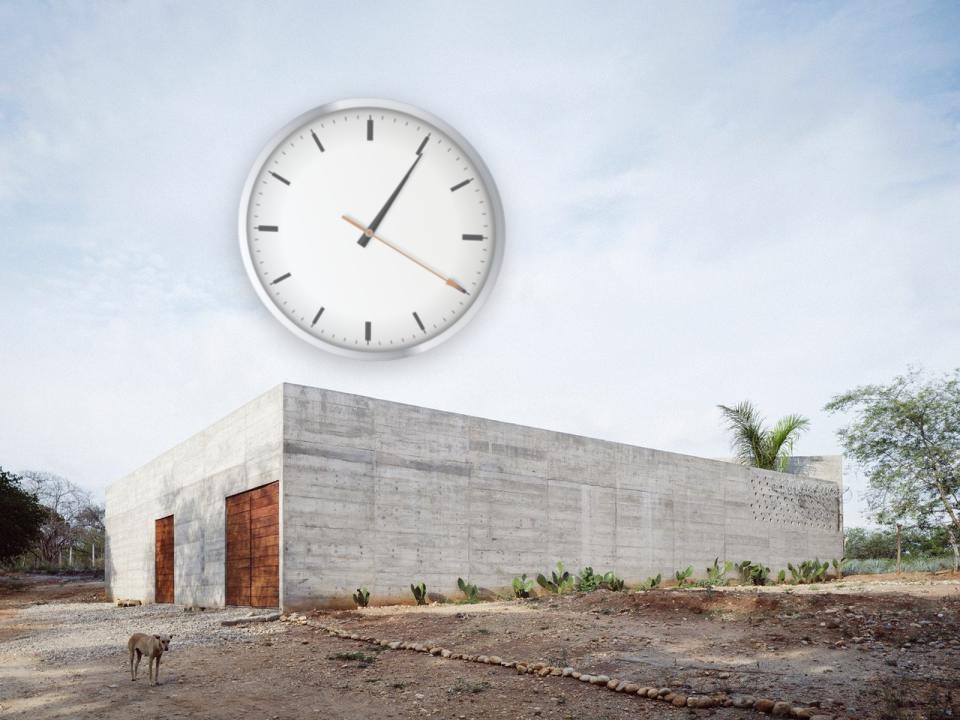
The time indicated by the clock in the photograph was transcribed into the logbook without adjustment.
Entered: 1:05:20
